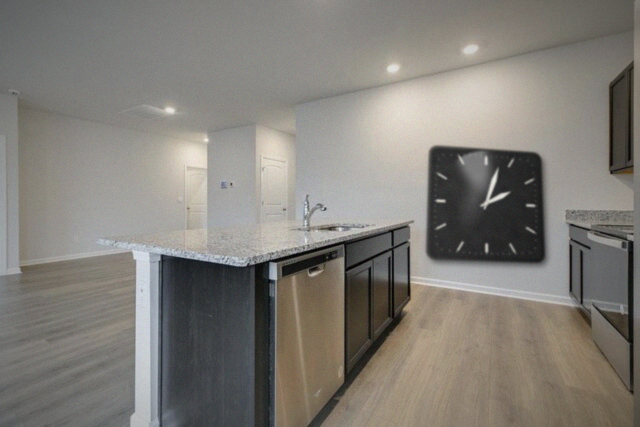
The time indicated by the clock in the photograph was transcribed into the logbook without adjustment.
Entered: 2:03
